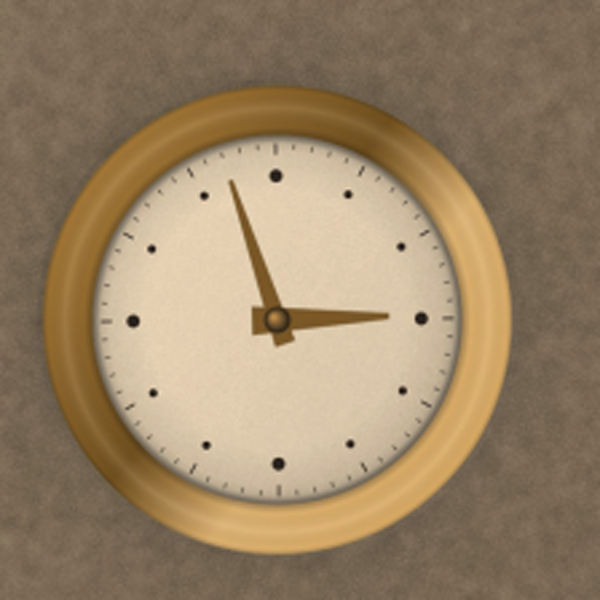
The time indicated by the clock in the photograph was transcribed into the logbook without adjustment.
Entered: 2:57
